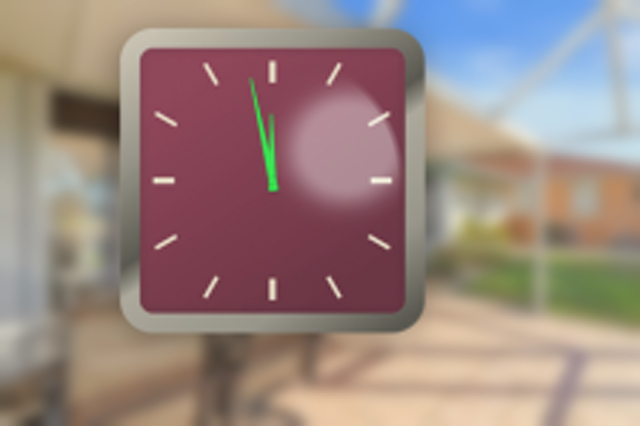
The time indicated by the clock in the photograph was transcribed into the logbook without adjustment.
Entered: 11:58
